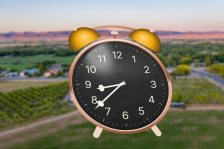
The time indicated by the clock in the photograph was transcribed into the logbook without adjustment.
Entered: 8:38
